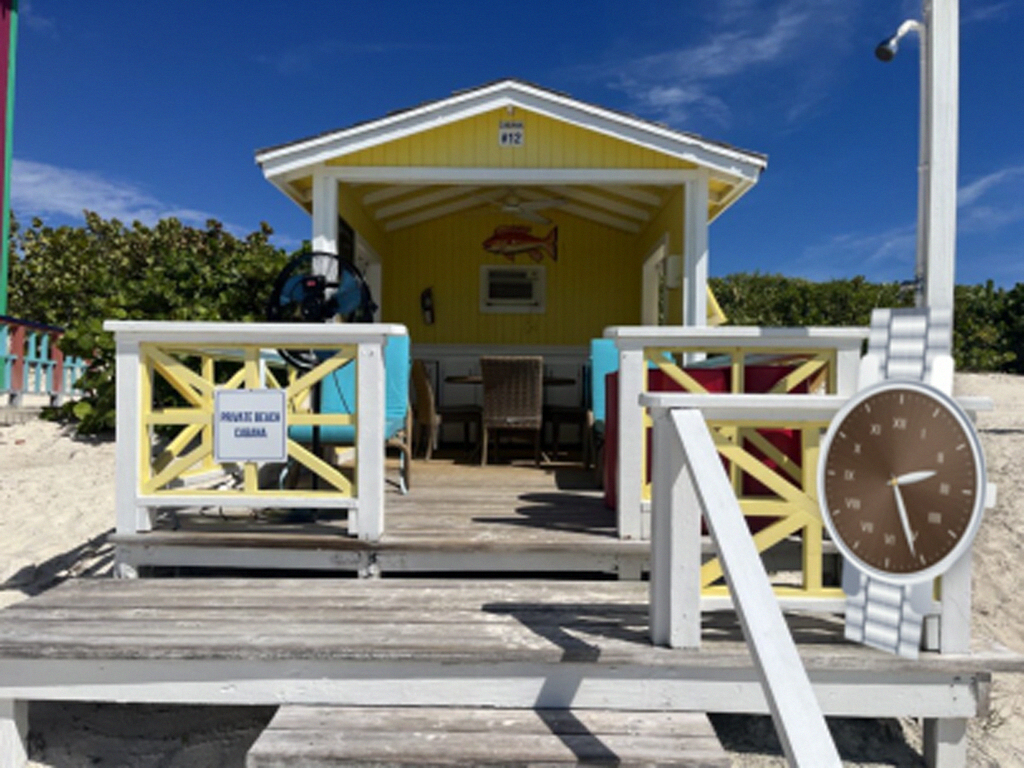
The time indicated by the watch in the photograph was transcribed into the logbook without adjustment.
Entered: 2:26
